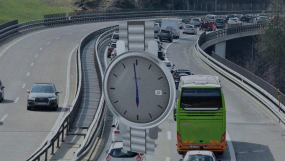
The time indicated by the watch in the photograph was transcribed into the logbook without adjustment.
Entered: 5:59
